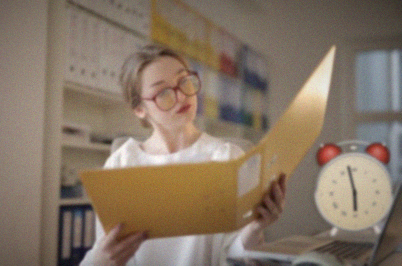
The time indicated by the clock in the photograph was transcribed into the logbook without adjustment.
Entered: 5:58
